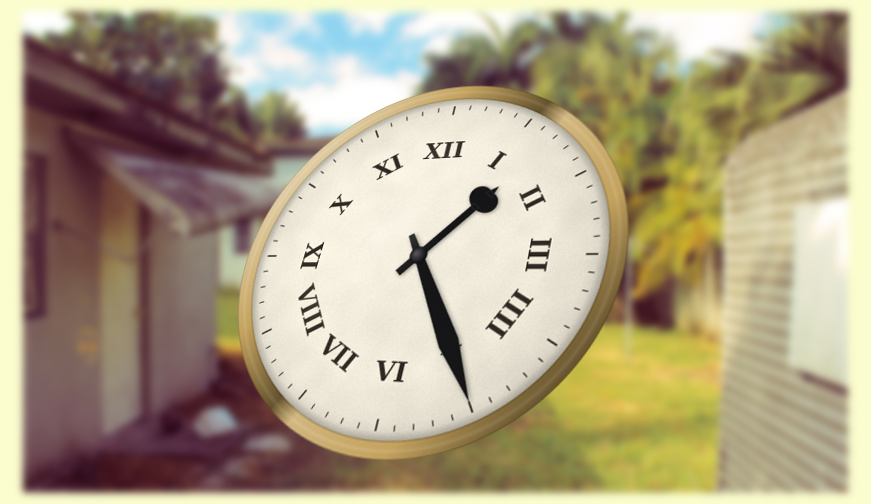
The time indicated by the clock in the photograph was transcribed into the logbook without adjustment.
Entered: 1:25
